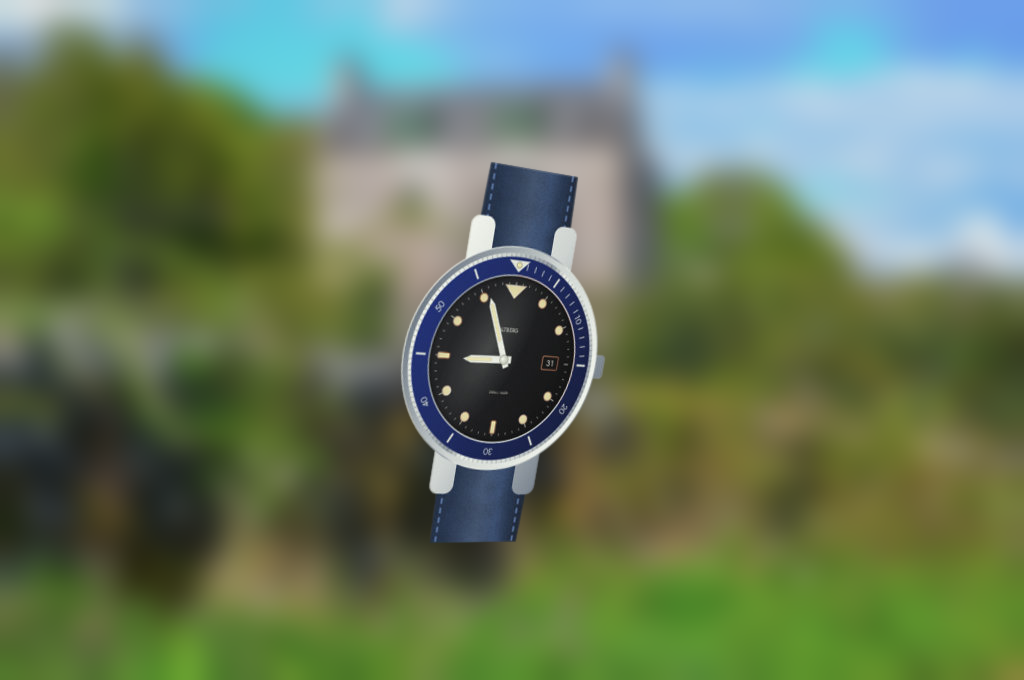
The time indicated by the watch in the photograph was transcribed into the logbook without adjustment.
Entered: 8:56
